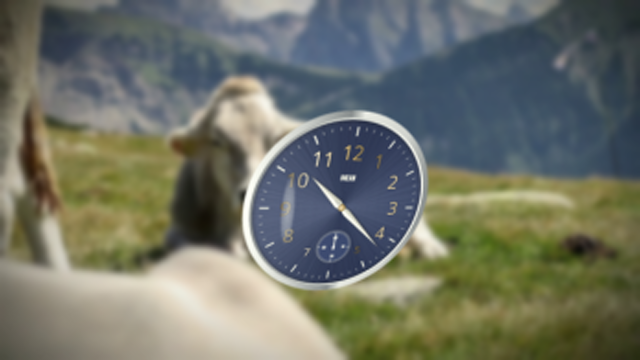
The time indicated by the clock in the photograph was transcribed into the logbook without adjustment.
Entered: 10:22
